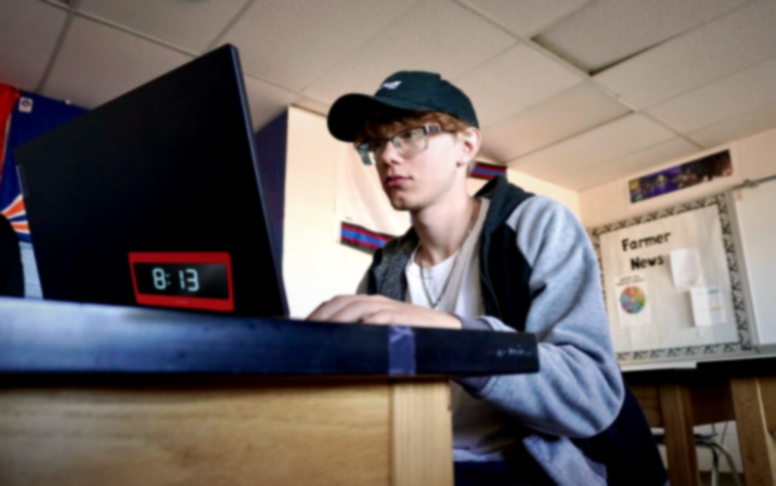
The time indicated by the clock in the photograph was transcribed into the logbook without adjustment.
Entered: 8:13
